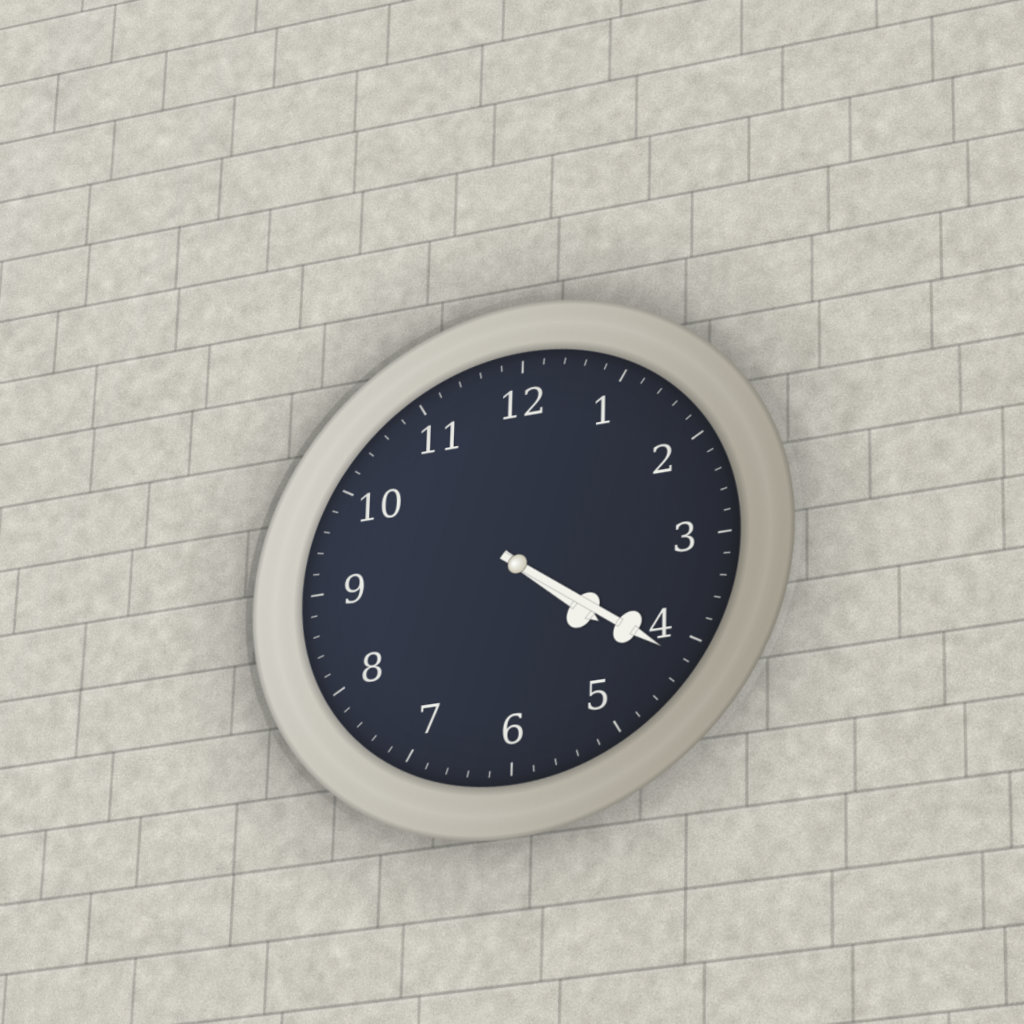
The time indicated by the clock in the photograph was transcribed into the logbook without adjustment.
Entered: 4:21
